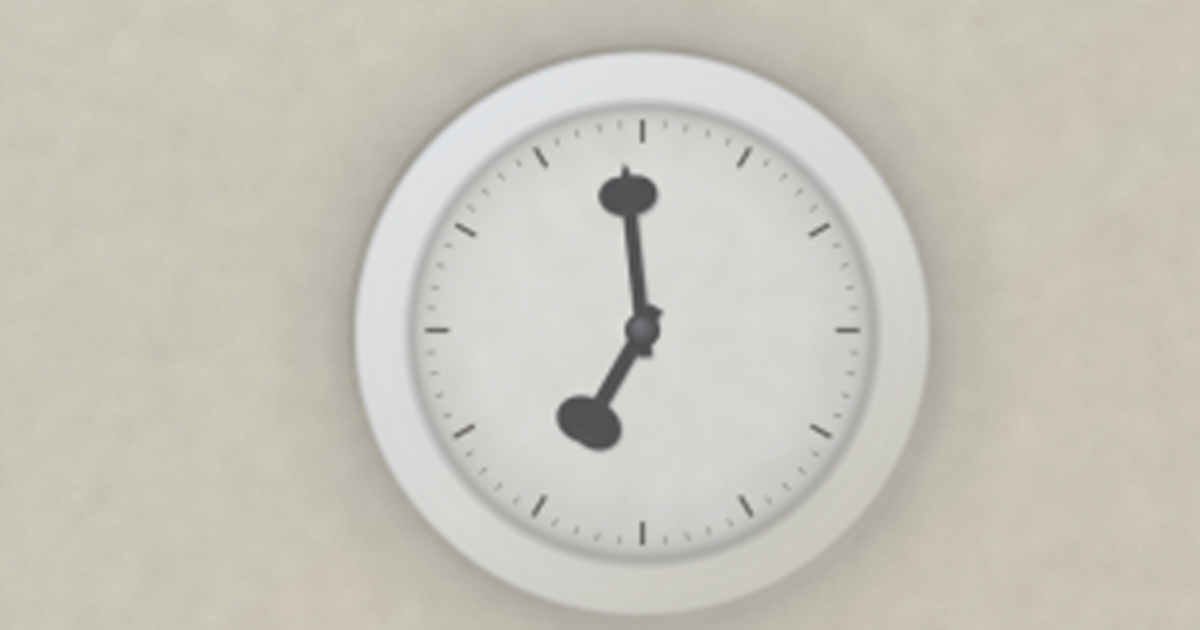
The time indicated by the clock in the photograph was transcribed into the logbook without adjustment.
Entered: 6:59
